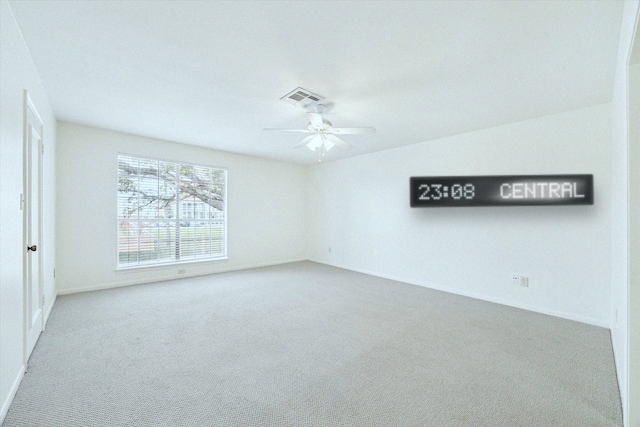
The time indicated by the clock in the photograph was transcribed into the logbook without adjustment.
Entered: 23:08
